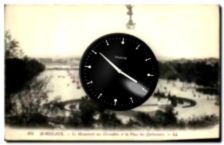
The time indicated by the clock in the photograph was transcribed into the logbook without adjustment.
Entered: 3:51
